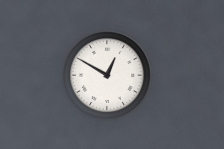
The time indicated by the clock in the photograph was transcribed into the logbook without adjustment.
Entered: 12:50
